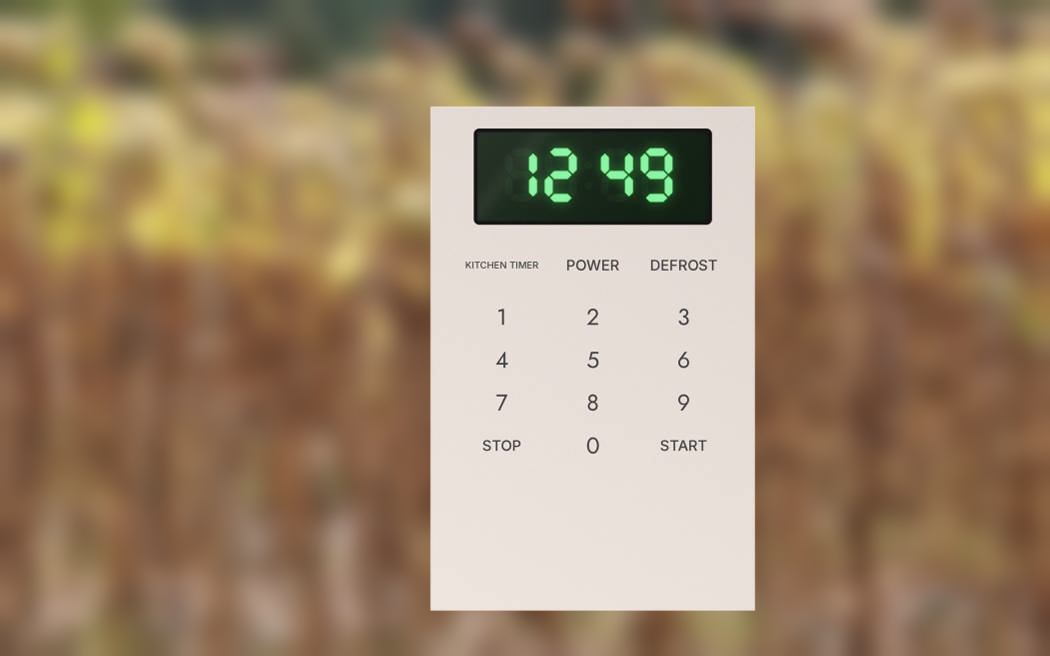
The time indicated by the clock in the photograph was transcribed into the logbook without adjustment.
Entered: 12:49
